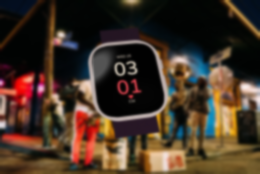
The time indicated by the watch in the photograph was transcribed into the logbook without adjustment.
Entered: 3:01
